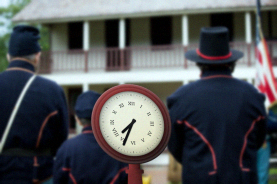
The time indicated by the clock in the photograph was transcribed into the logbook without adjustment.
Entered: 7:34
